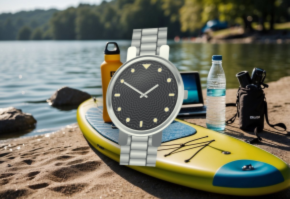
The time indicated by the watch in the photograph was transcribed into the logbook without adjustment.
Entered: 1:50
